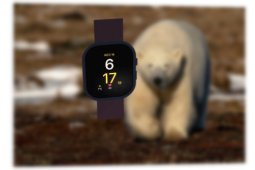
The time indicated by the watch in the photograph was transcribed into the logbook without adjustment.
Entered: 6:17
